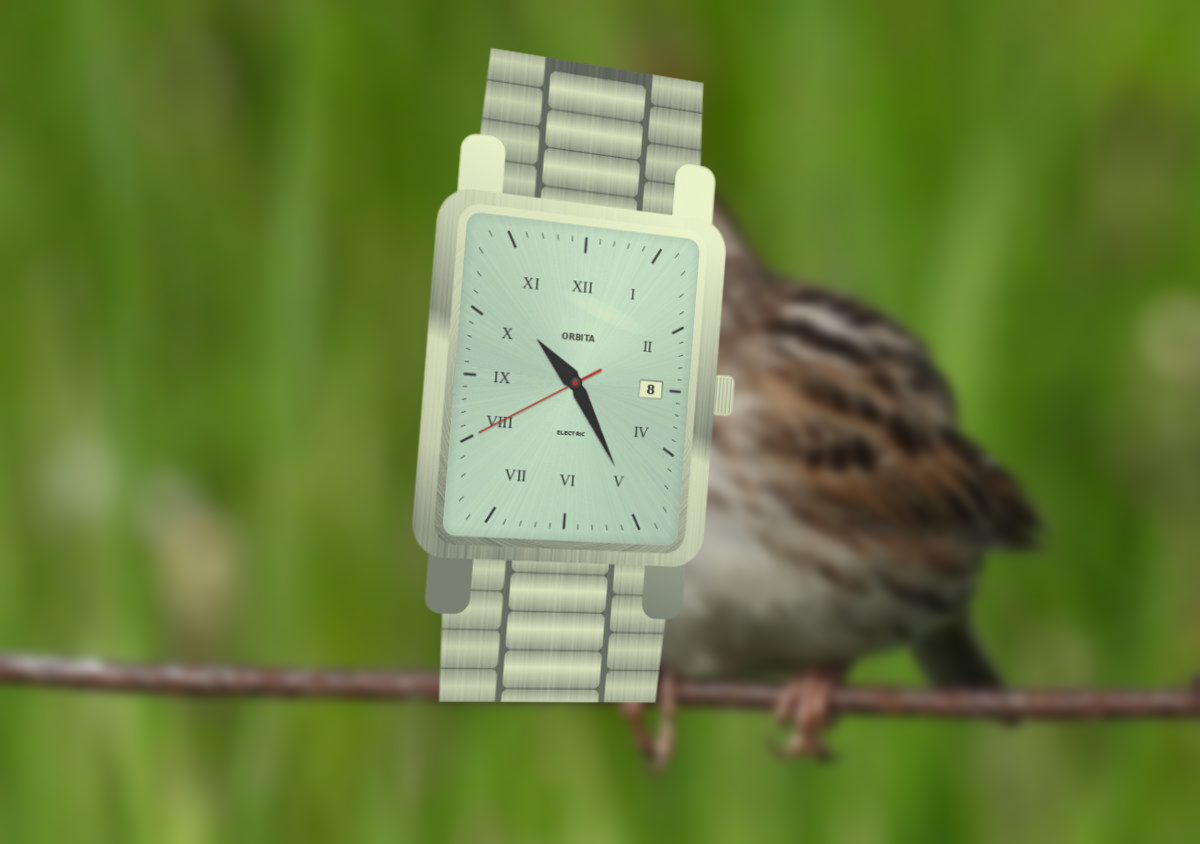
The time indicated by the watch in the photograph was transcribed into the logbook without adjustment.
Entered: 10:24:40
